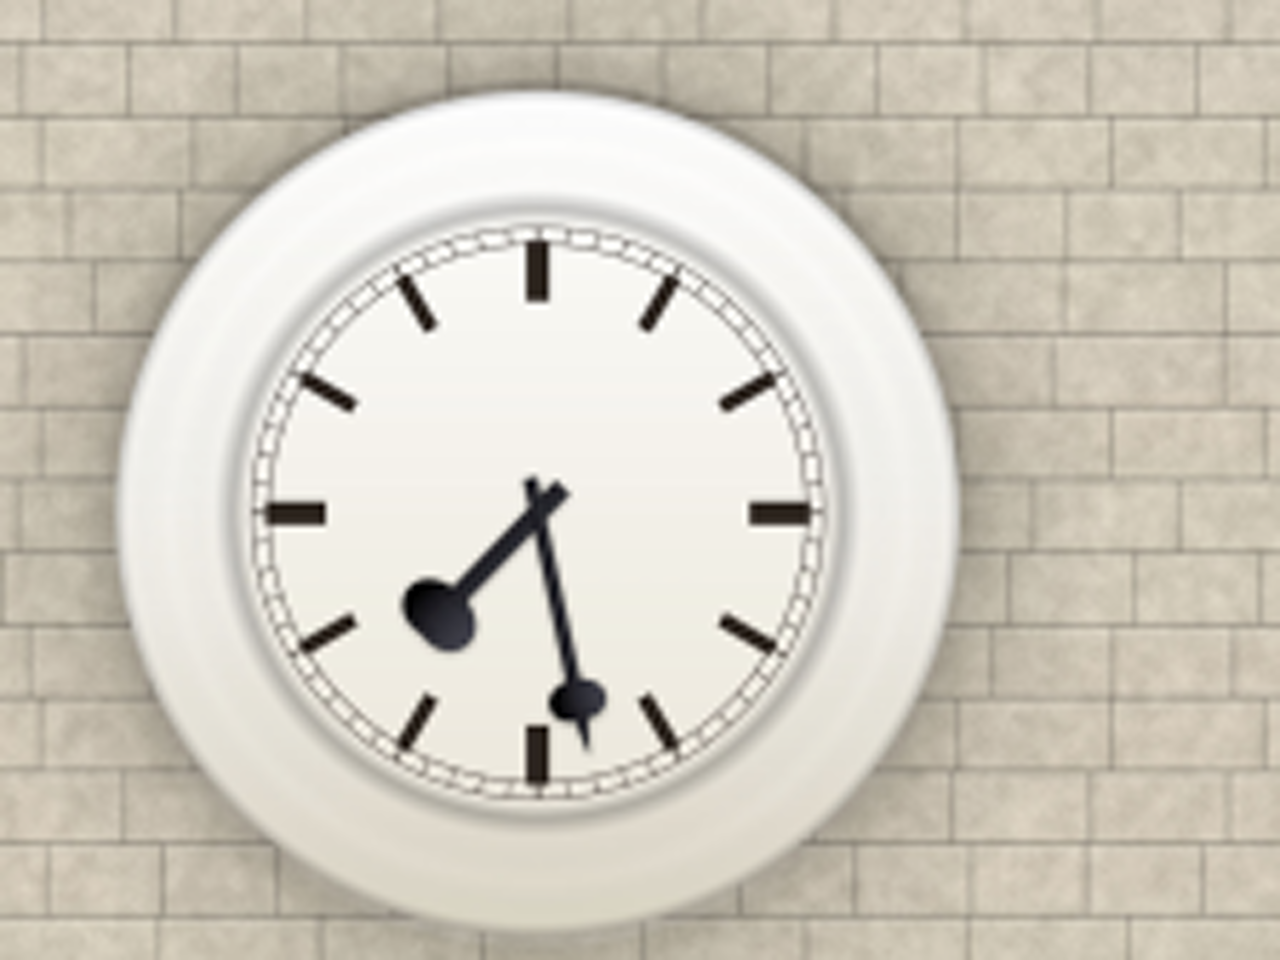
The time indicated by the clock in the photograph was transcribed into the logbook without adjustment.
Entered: 7:28
